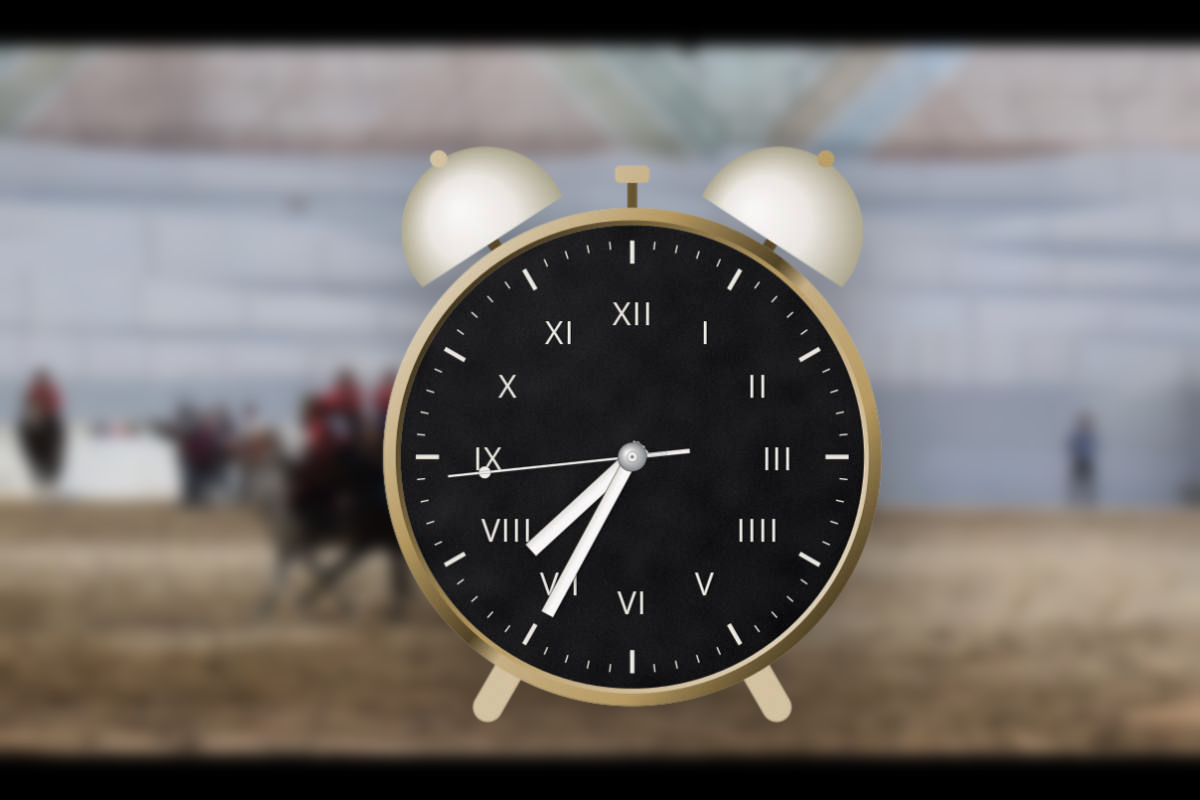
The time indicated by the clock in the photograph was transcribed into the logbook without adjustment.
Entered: 7:34:44
